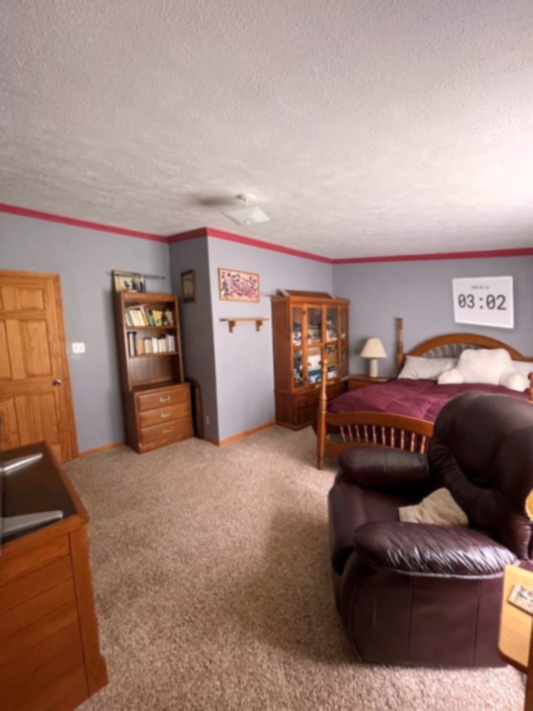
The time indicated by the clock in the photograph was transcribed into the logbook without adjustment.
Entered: 3:02
